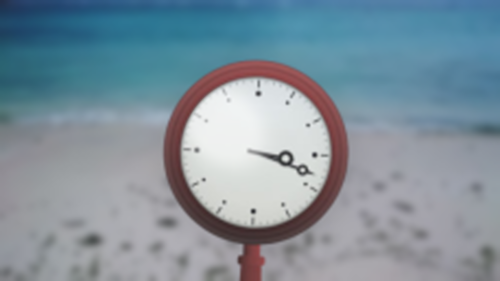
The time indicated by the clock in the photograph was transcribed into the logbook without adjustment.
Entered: 3:18
